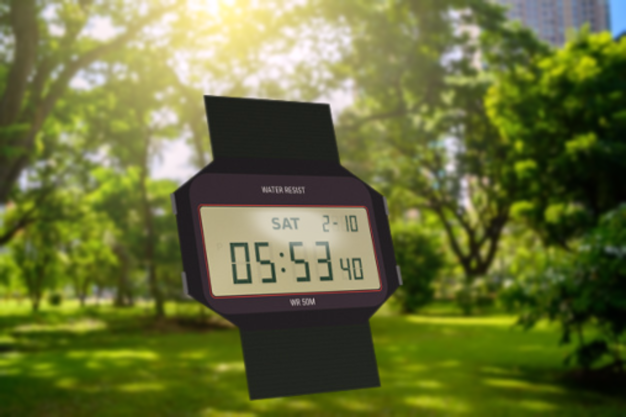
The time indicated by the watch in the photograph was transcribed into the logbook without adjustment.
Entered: 5:53:40
